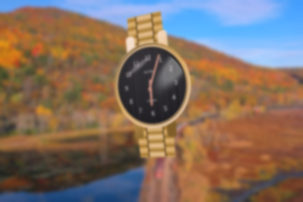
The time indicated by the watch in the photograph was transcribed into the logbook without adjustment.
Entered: 6:04
